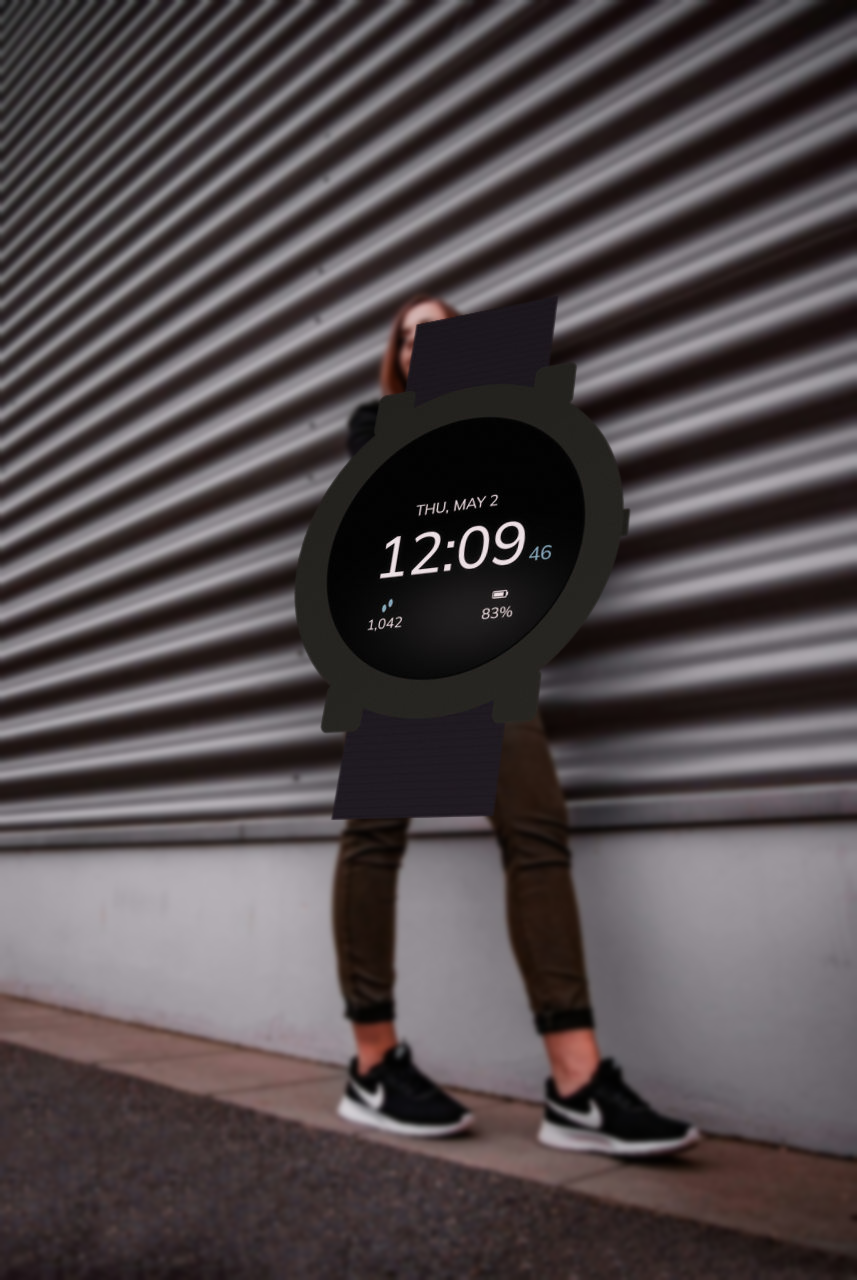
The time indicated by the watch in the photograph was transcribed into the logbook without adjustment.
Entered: 12:09:46
